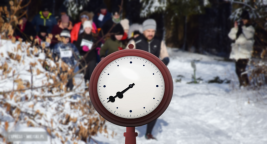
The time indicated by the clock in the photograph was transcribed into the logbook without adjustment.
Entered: 7:39
